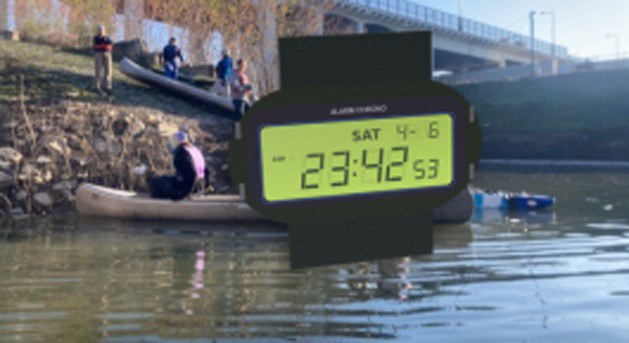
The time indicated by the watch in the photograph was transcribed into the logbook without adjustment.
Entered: 23:42:53
